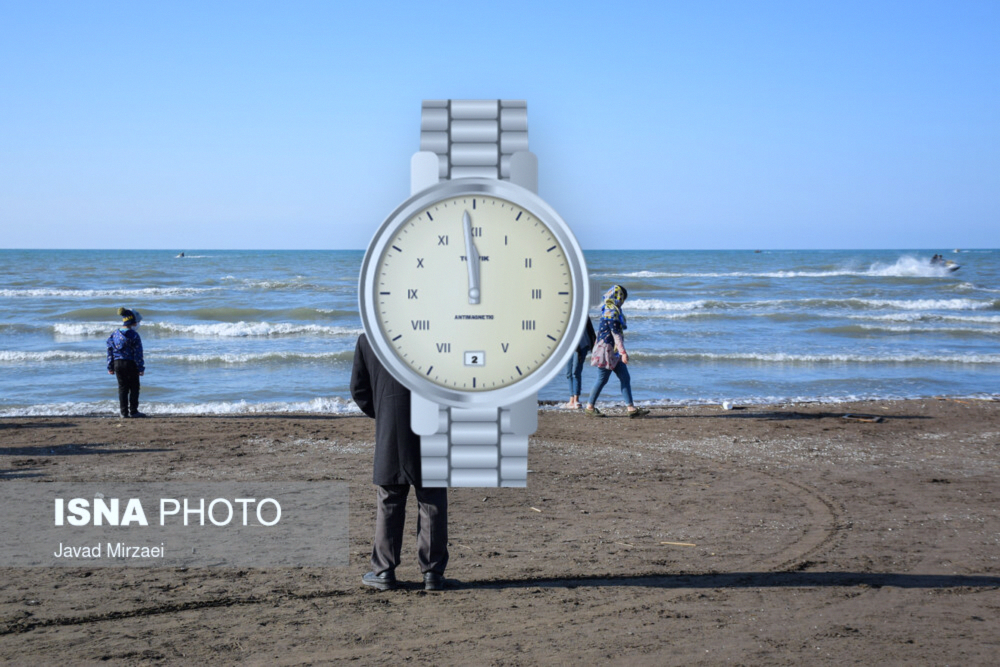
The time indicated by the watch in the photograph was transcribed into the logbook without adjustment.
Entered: 11:59
